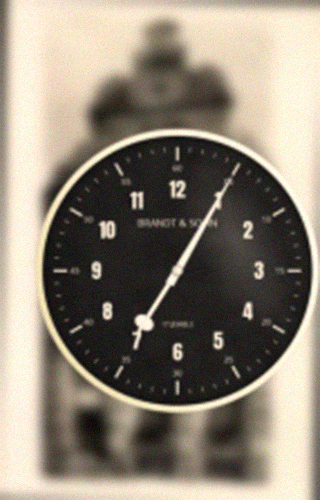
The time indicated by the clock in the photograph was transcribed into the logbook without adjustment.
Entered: 7:05
